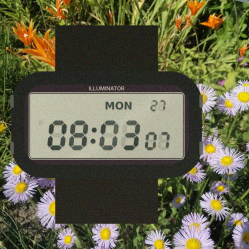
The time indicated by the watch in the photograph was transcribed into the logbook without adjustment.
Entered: 8:03:07
